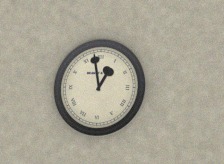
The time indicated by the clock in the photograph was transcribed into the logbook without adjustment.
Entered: 12:58
